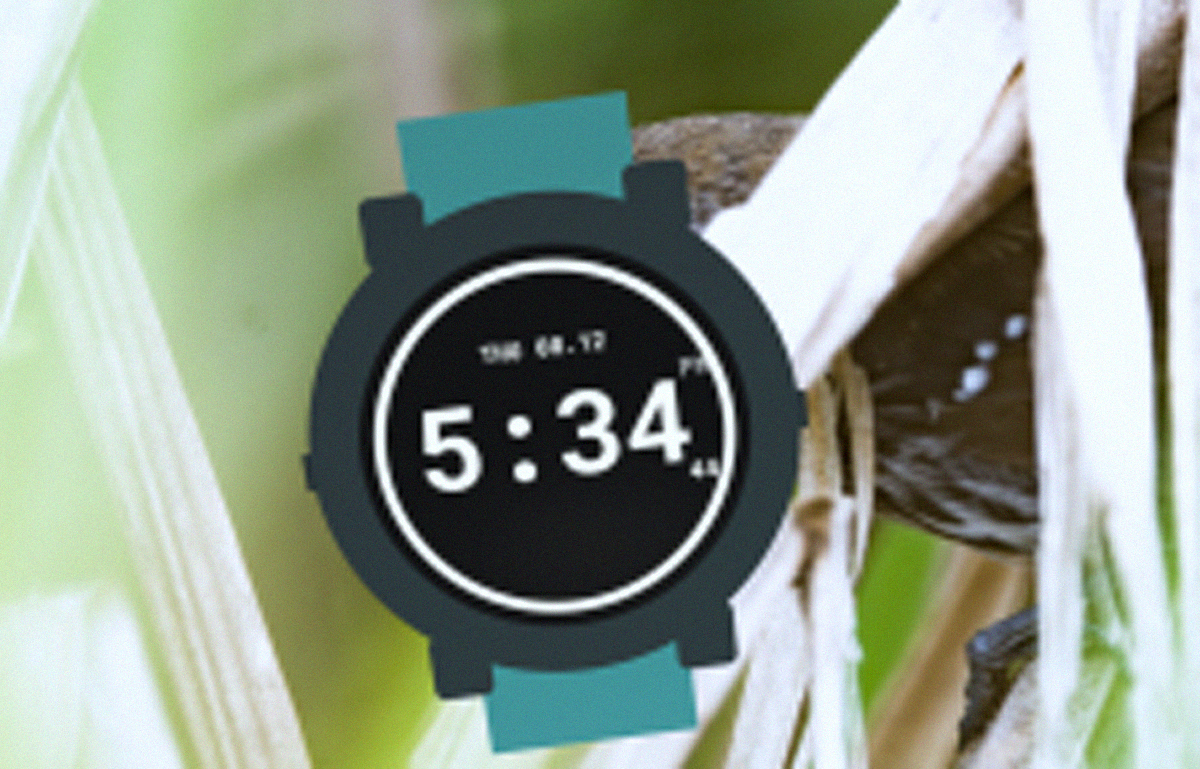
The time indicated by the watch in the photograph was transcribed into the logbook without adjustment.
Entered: 5:34
